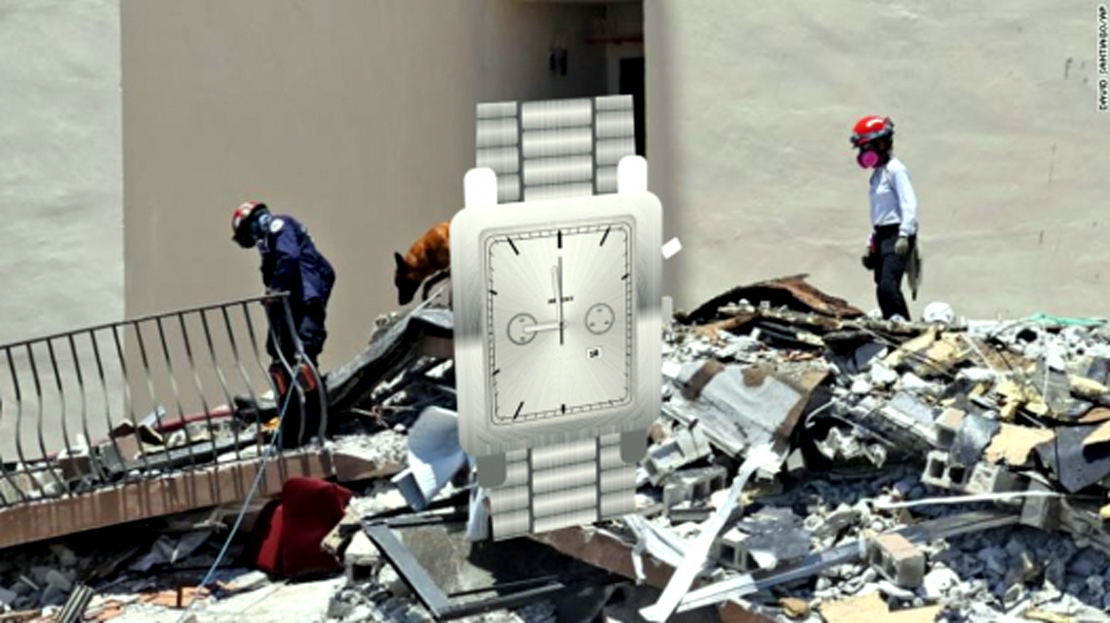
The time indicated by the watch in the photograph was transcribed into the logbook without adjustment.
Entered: 8:59
